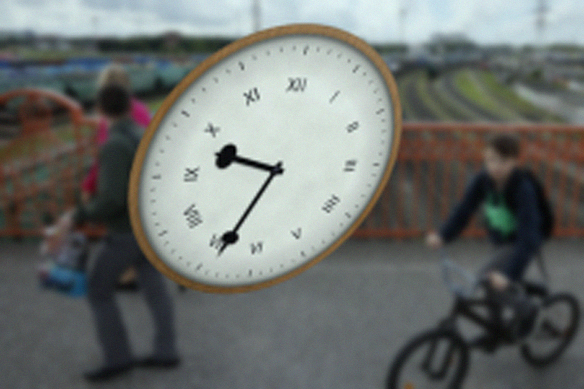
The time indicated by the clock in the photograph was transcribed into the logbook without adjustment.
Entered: 9:34
